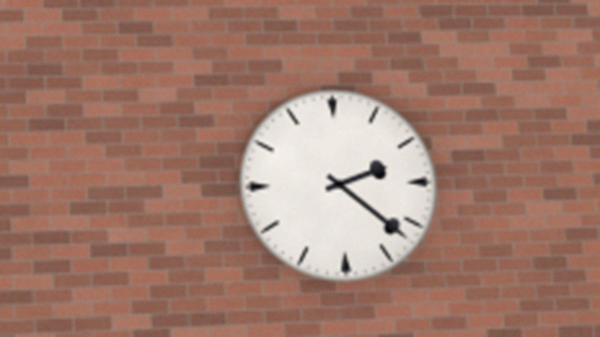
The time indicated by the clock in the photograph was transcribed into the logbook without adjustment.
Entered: 2:22
